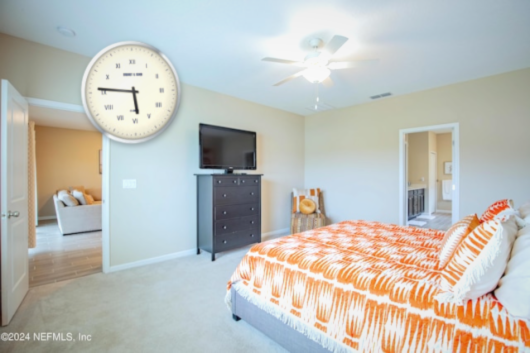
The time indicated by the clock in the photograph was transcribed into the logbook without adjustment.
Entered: 5:46
